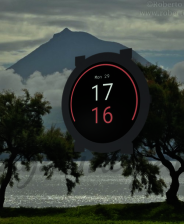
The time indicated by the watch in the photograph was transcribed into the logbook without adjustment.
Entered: 17:16
